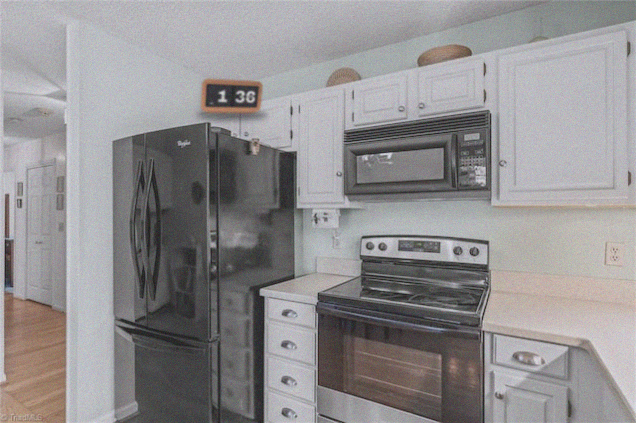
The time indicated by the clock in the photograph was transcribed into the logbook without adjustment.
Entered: 1:36
